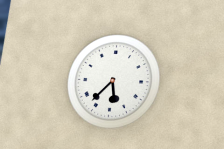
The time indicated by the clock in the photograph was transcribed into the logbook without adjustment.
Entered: 5:37
